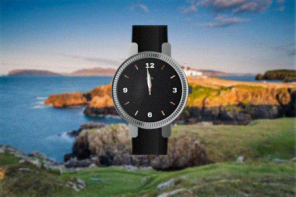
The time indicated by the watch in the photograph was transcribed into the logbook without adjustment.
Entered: 11:59
